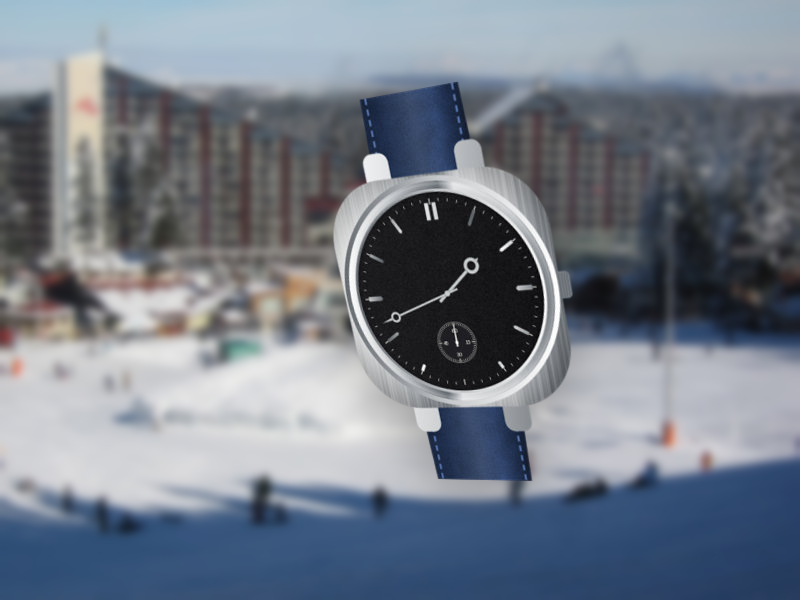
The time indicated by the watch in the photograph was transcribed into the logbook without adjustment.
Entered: 1:42
